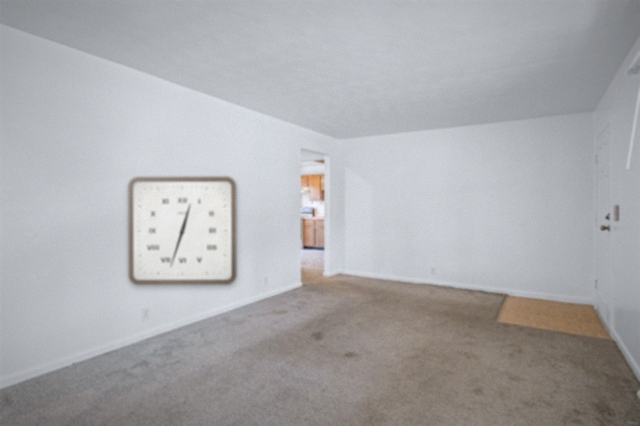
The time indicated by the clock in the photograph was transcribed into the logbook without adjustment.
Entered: 12:33
